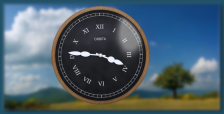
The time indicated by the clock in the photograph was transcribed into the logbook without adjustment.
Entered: 3:46
